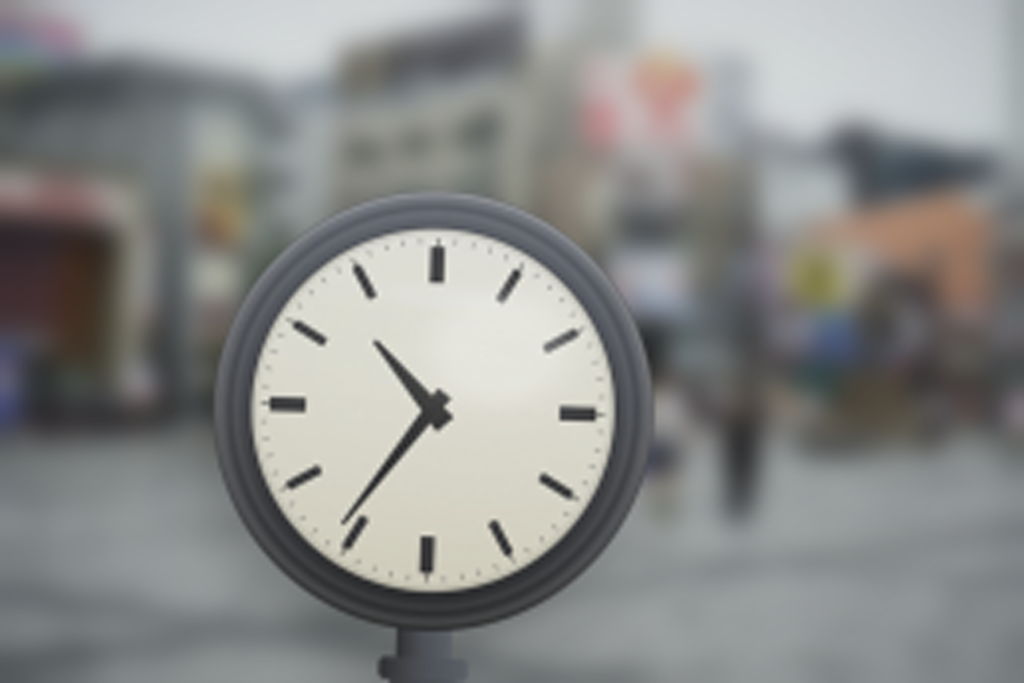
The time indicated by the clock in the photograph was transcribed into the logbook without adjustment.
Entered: 10:36
